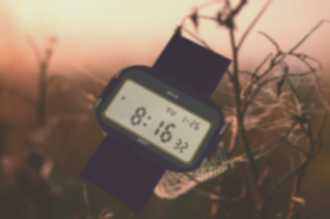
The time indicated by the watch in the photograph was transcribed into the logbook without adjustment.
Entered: 8:16:32
